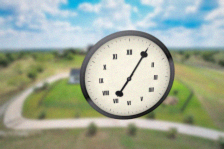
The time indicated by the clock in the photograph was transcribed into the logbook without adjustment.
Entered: 7:05
